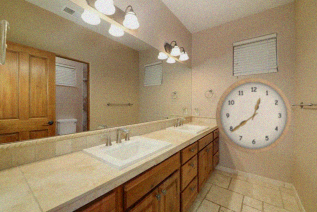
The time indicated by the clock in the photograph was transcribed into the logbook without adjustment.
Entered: 12:39
